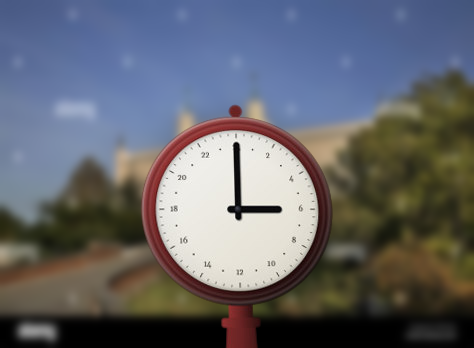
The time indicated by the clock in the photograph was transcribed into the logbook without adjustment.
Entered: 6:00
